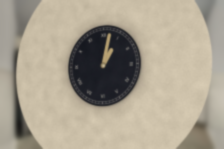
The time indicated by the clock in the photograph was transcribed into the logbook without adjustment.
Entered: 1:02
